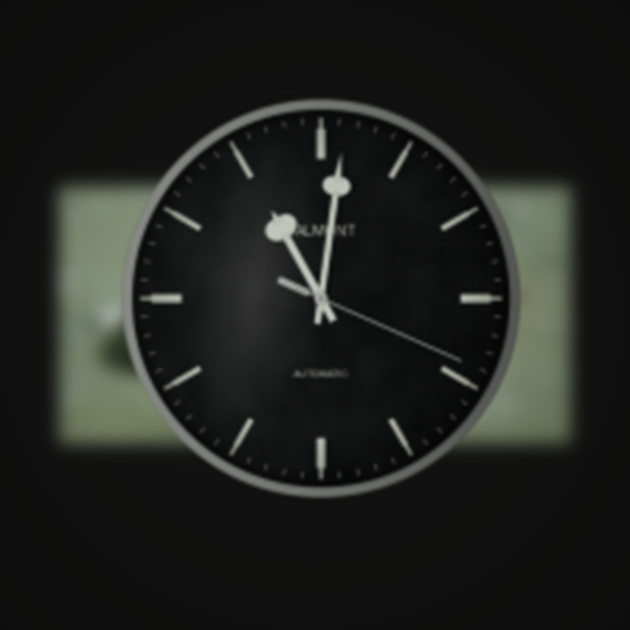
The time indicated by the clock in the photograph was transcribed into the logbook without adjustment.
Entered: 11:01:19
